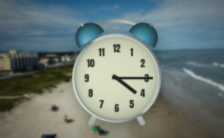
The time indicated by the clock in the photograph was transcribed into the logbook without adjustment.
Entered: 4:15
